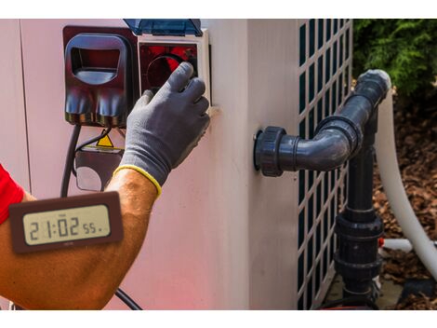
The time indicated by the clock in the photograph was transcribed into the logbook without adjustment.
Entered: 21:02:55
